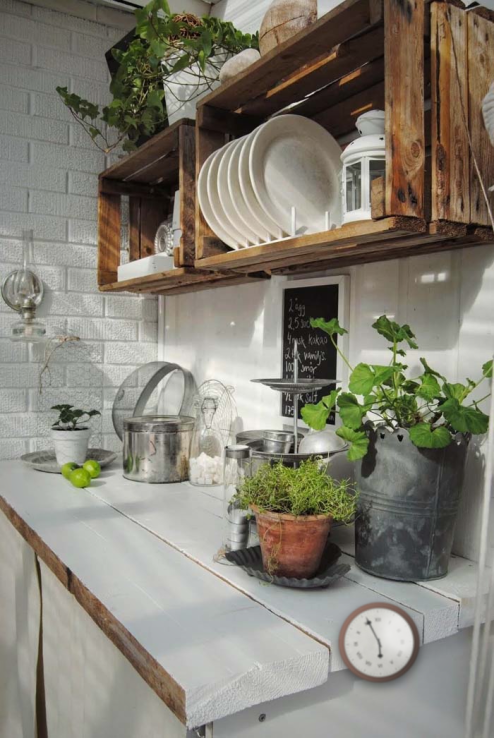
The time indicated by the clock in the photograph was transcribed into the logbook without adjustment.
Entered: 5:56
